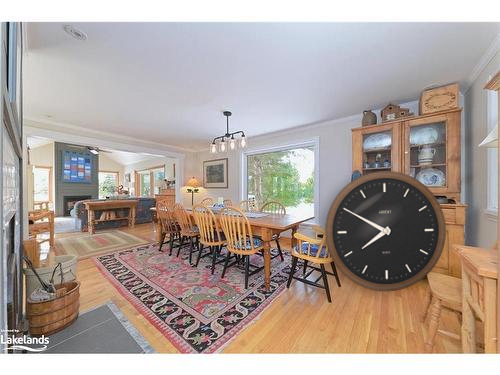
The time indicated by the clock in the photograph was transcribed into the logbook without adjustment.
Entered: 7:50
